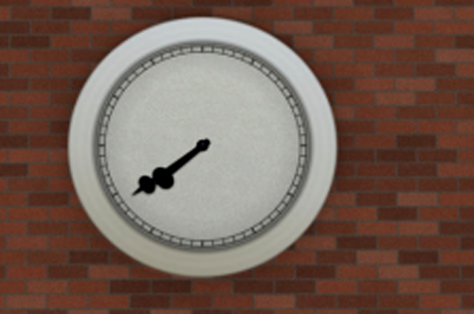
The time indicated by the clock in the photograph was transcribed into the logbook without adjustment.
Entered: 7:39
